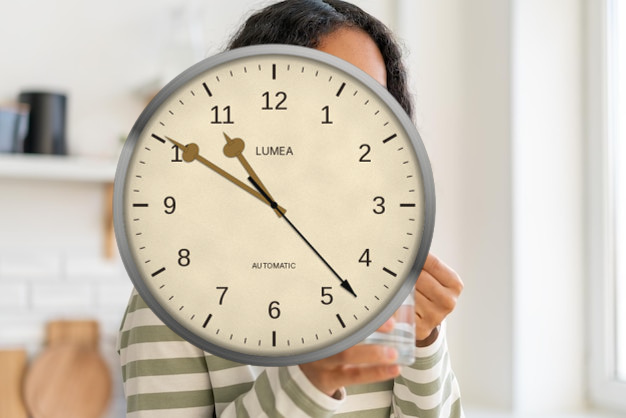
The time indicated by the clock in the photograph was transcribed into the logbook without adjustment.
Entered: 10:50:23
